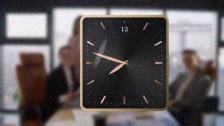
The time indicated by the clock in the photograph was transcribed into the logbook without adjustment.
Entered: 7:48
